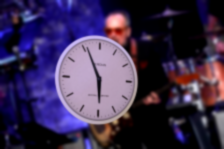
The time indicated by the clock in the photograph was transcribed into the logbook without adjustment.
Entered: 5:56
